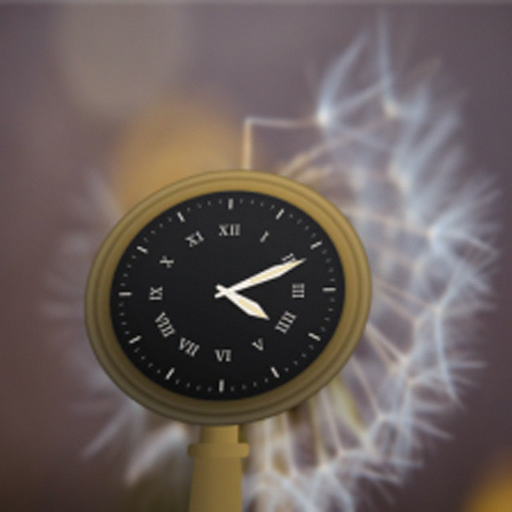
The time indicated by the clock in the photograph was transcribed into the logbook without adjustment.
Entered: 4:11
